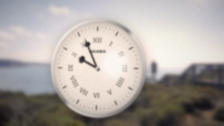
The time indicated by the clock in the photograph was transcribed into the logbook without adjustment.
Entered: 9:56
